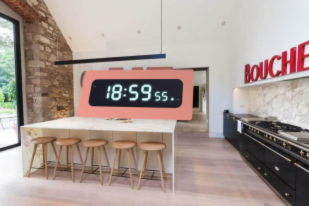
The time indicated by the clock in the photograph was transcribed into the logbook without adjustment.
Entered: 18:59:55
